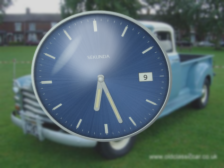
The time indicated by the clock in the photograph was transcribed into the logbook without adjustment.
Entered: 6:27
